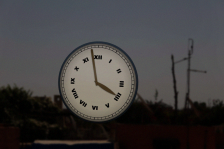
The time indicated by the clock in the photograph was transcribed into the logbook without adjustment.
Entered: 3:58
